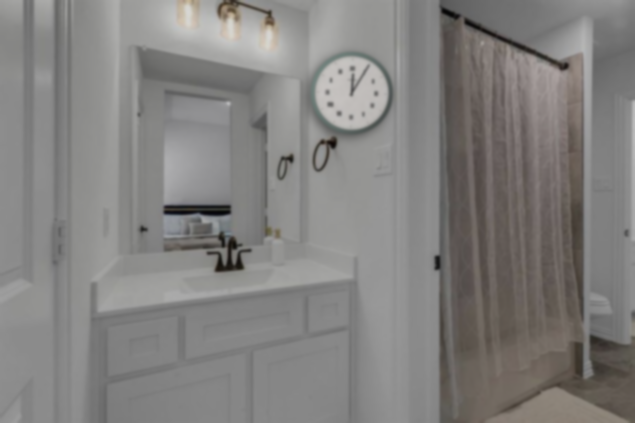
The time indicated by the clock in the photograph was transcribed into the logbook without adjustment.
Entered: 12:05
